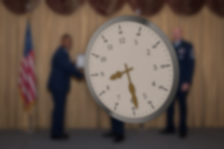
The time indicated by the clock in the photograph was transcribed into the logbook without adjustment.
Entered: 8:29
